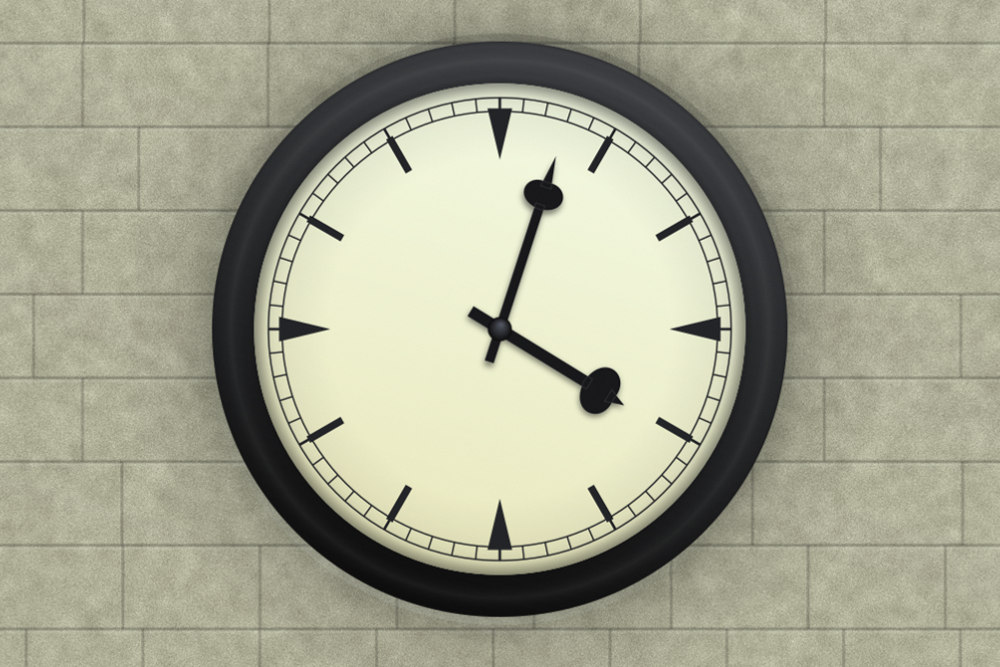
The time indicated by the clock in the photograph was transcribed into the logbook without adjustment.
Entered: 4:03
